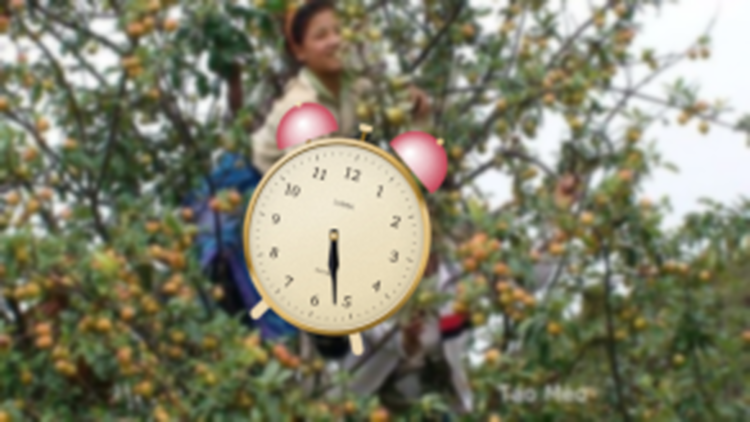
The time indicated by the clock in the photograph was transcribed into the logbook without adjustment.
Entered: 5:27
